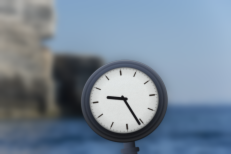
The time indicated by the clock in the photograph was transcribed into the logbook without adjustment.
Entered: 9:26
